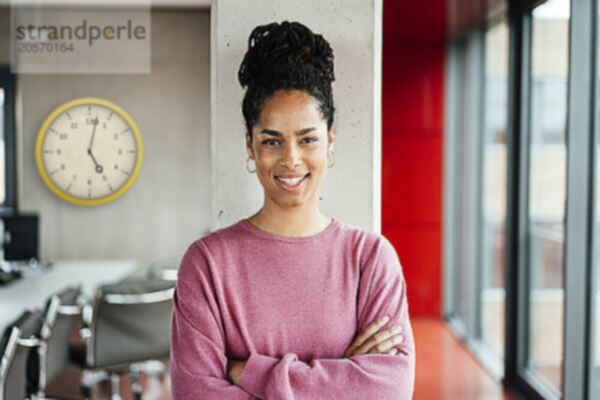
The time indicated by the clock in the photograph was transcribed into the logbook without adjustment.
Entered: 5:02
